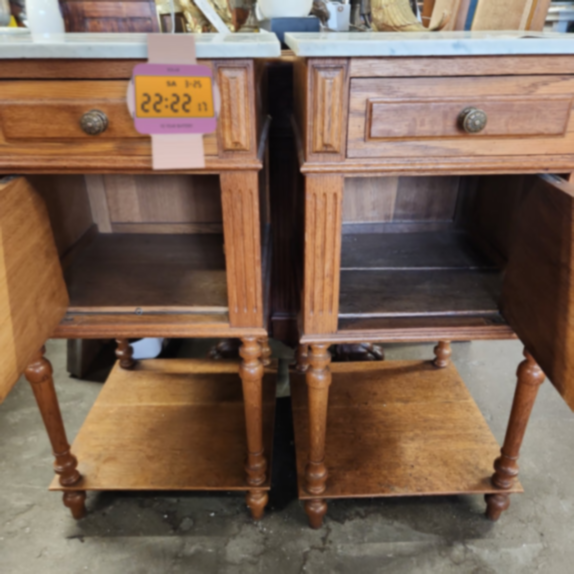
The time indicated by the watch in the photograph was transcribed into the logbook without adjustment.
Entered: 22:22
